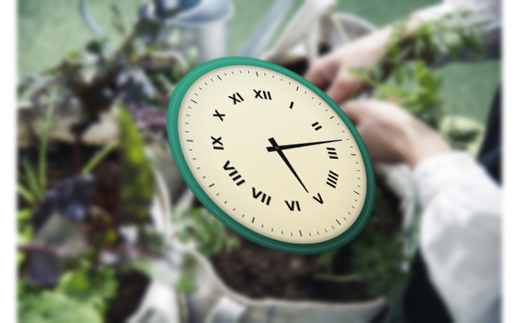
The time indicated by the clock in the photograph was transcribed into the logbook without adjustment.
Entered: 5:13
